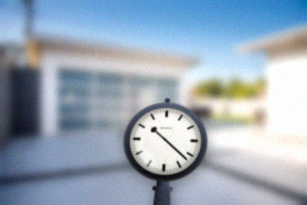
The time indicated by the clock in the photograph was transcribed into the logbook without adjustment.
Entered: 10:22
